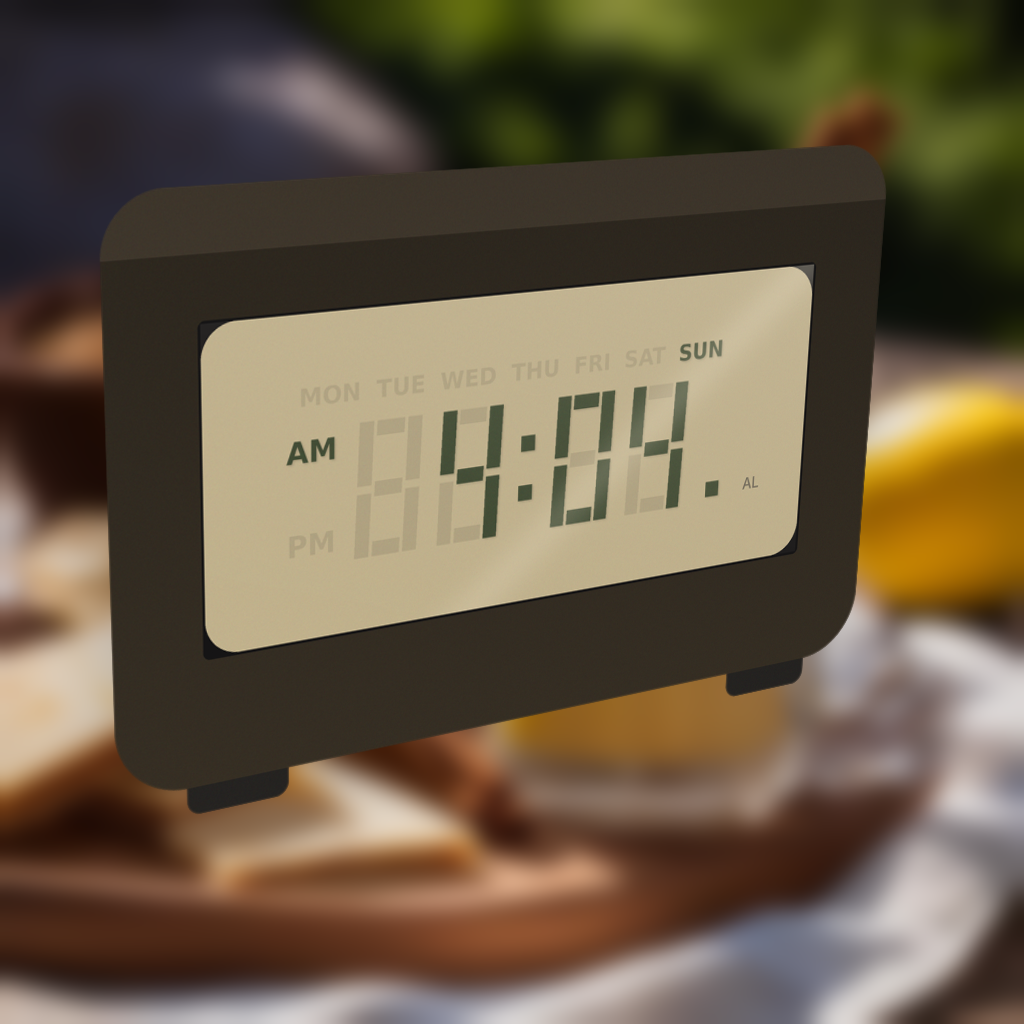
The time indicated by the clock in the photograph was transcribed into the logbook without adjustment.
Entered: 4:04
